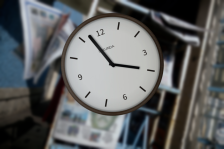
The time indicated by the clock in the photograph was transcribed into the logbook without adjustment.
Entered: 3:57
